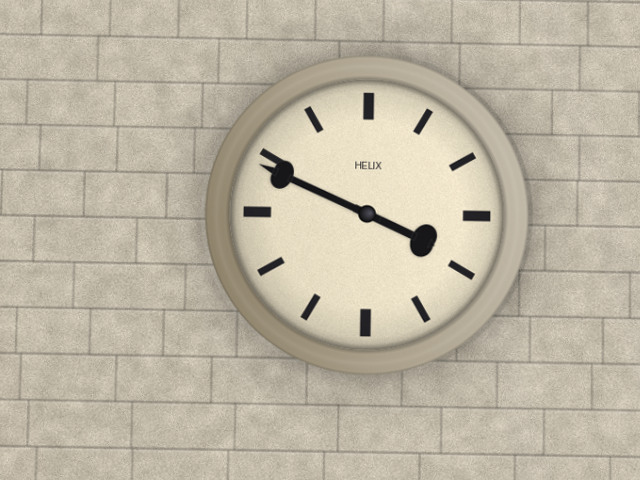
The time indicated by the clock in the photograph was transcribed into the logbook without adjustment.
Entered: 3:49
